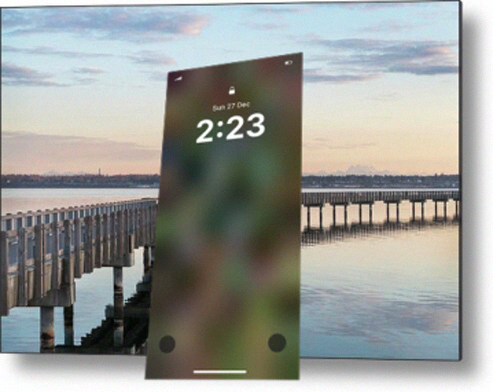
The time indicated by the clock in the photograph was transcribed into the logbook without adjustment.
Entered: 2:23
